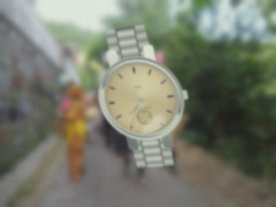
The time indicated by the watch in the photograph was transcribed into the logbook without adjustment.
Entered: 7:35
